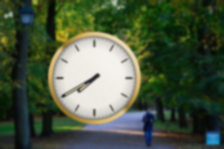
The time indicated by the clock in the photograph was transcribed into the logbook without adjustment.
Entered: 7:40
